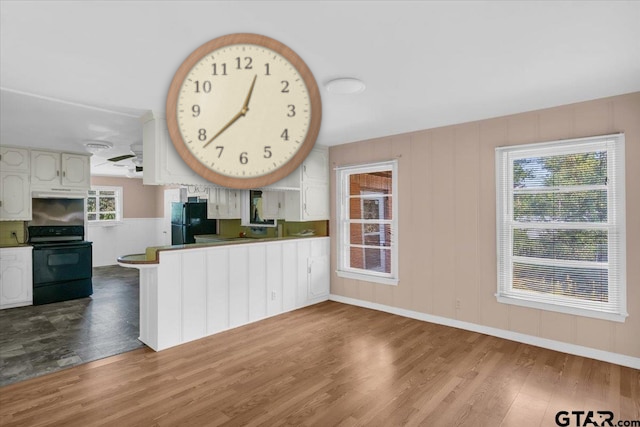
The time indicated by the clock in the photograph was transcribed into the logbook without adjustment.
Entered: 12:38
